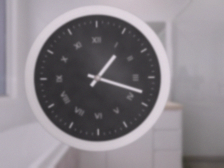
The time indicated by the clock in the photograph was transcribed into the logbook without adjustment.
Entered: 1:18
